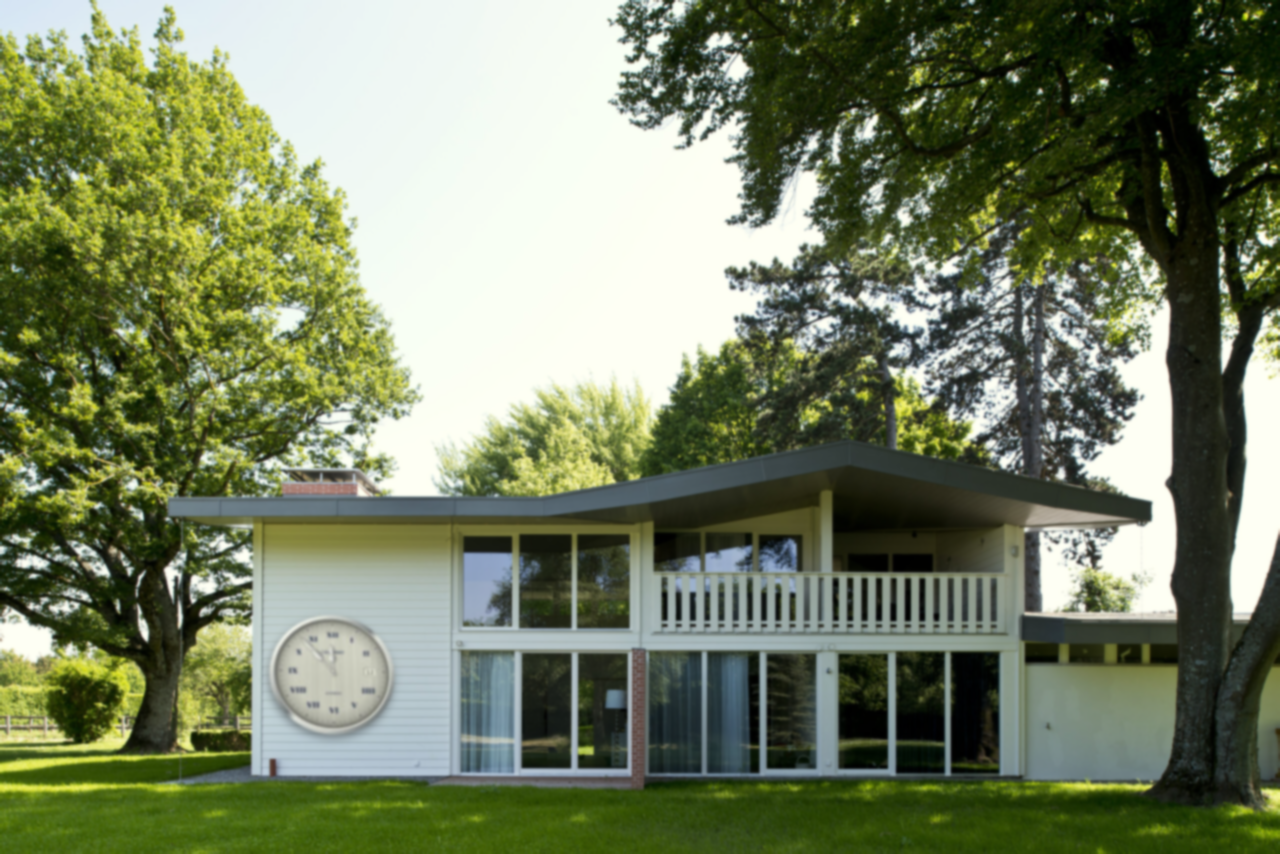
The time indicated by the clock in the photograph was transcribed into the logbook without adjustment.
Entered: 11:53
